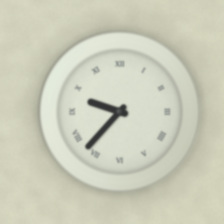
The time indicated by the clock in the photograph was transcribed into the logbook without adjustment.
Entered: 9:37
